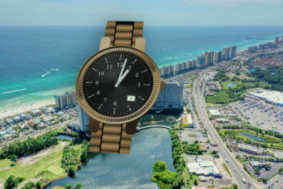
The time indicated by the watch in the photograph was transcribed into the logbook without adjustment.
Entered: 1:02
